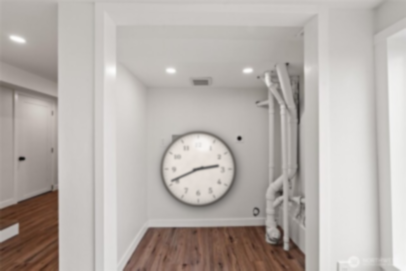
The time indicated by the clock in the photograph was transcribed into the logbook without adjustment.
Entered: 2:41
